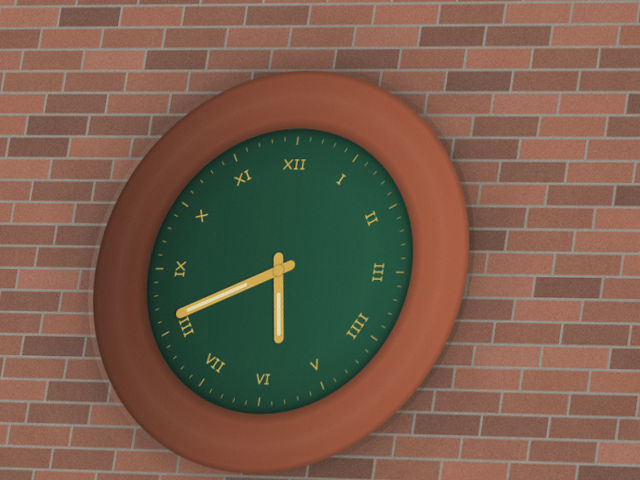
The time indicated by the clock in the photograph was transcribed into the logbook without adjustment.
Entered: 5:41
